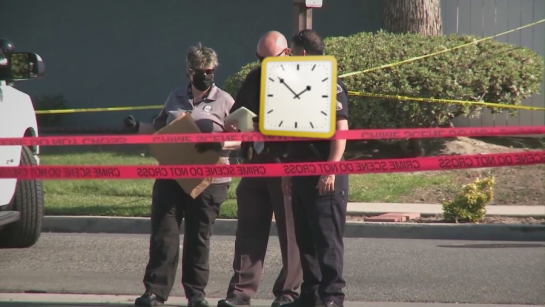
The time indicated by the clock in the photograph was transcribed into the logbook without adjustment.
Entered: 1:52
